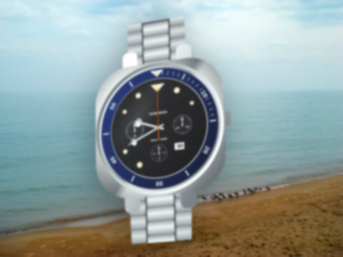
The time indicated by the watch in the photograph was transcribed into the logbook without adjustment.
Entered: 9:41
